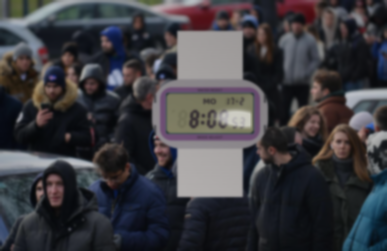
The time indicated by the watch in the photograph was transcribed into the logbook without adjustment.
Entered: 8:08:53
